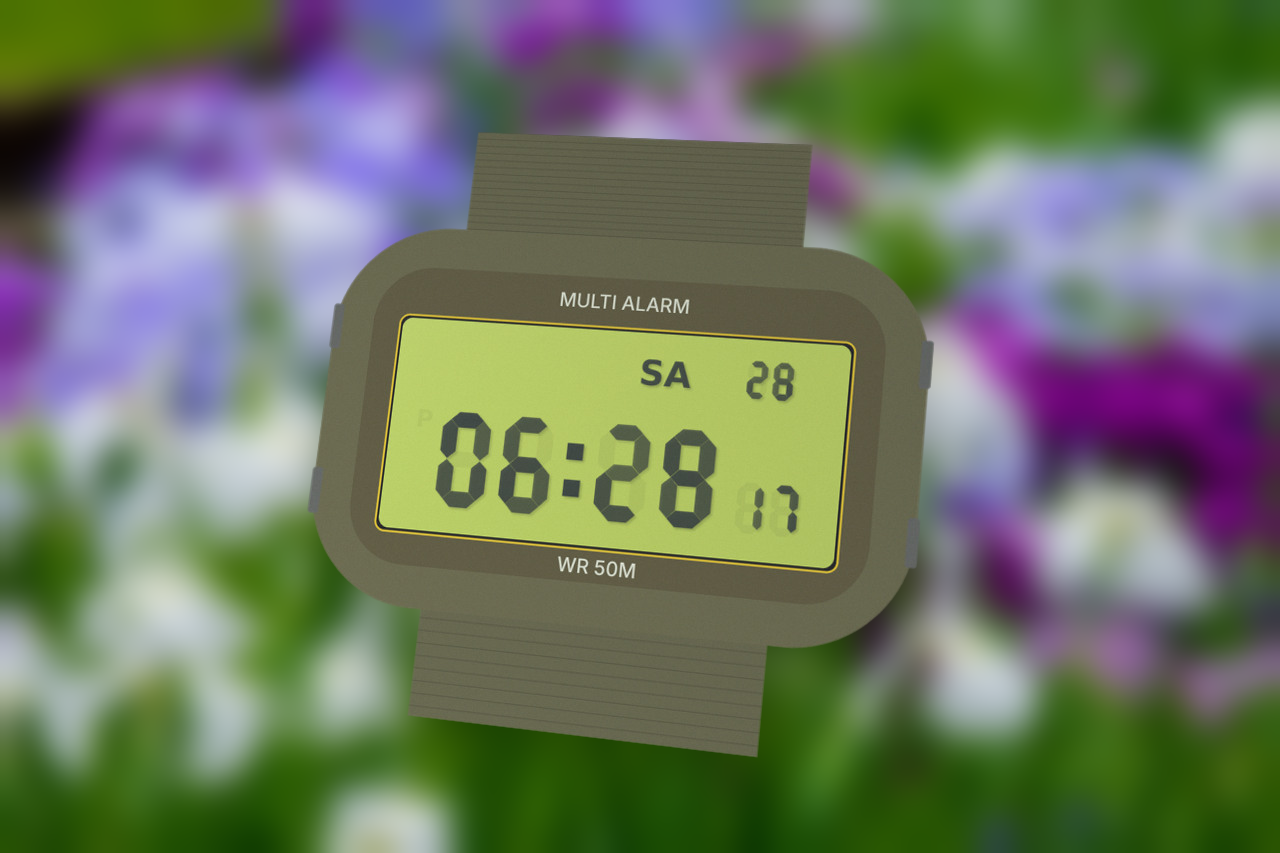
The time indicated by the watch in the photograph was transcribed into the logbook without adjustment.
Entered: 6:28:17
